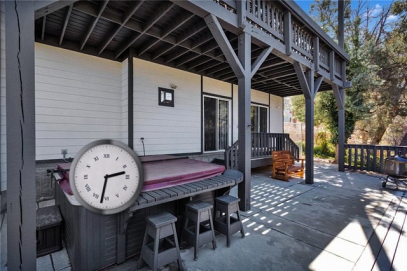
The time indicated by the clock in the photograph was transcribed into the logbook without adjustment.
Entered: 2:32
